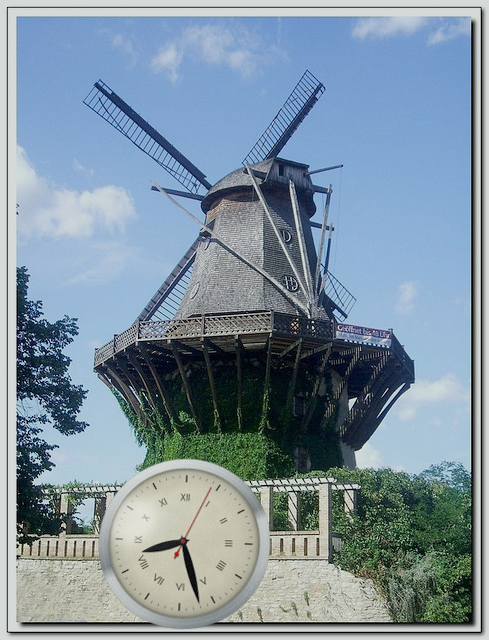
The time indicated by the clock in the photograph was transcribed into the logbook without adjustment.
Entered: 8:27:04
